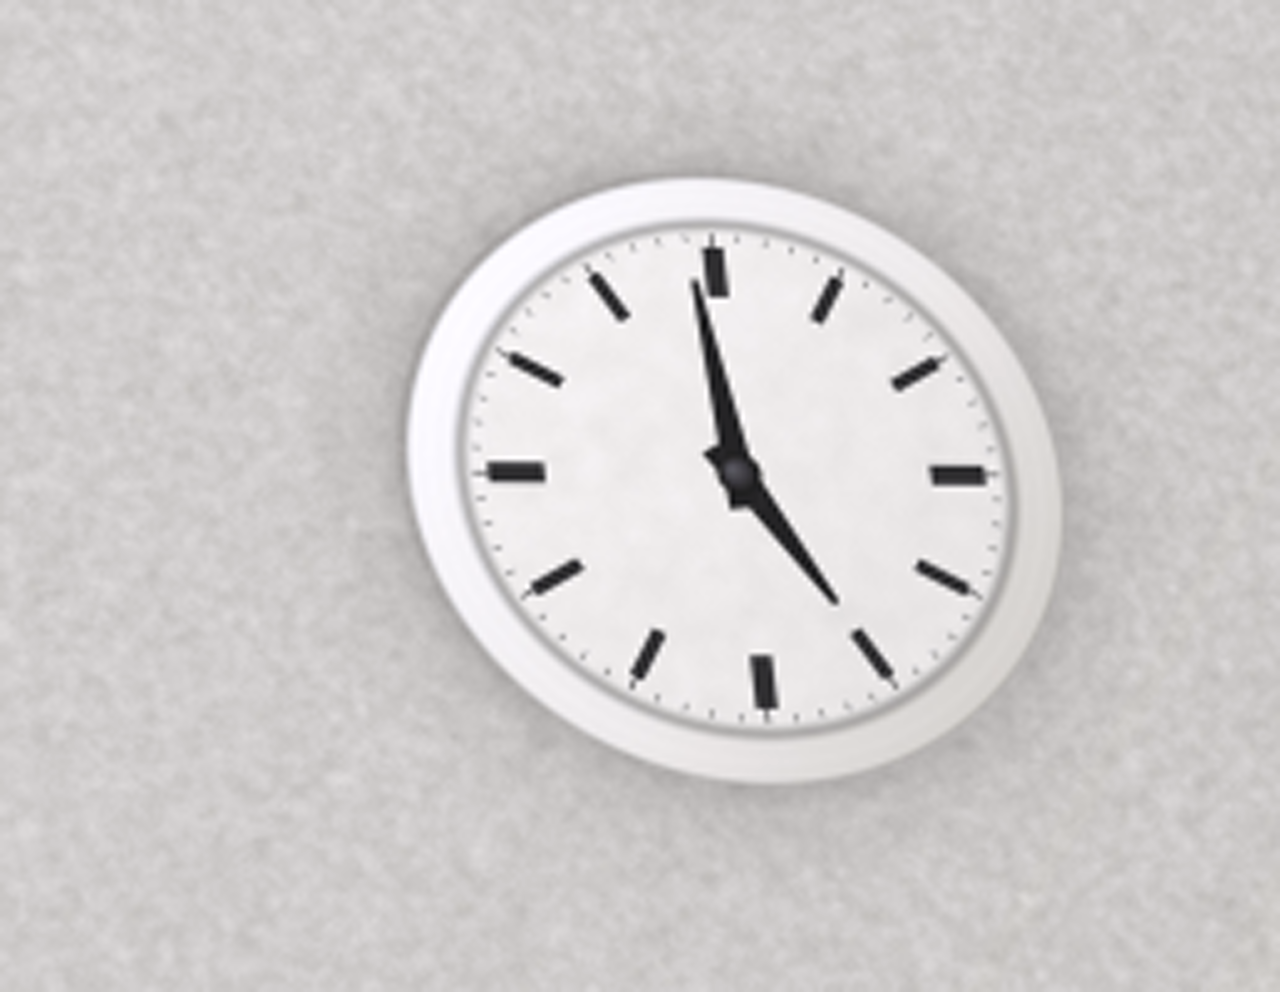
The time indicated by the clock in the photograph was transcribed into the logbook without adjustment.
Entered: 4:59
